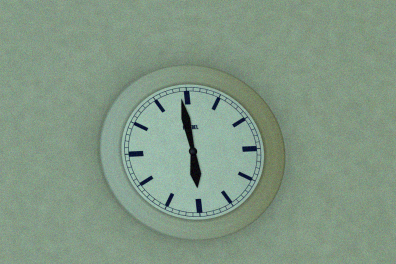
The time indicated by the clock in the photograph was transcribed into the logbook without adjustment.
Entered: 5:59
